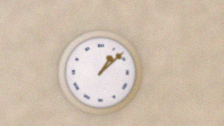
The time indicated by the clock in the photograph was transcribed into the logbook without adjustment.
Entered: 1:08
